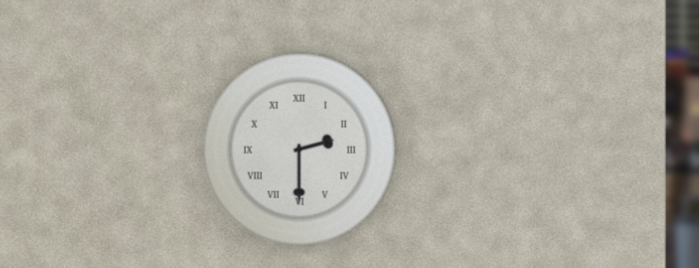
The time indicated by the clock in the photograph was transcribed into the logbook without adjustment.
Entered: 2:30
